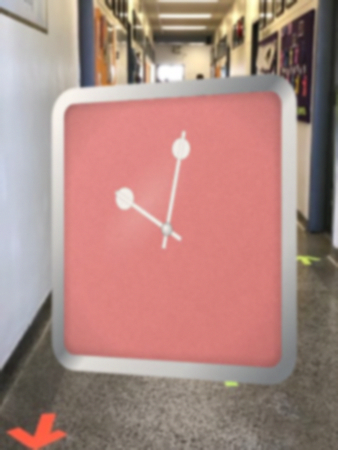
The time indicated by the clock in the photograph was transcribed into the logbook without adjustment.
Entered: 10:02
